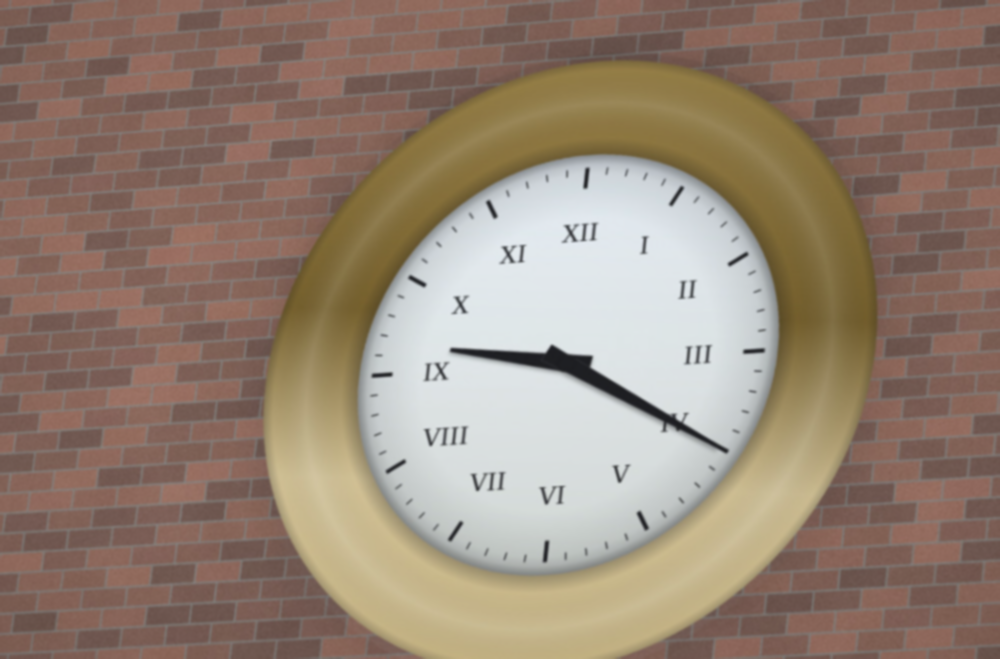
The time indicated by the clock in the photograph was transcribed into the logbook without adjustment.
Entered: 9:20
